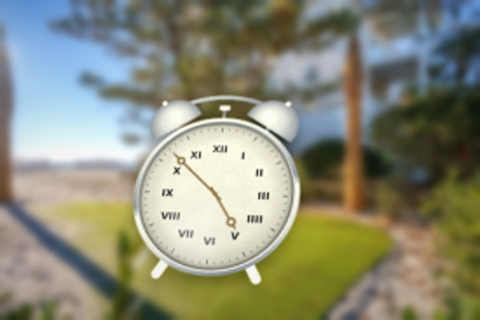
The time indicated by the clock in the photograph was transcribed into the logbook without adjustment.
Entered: 4:52
